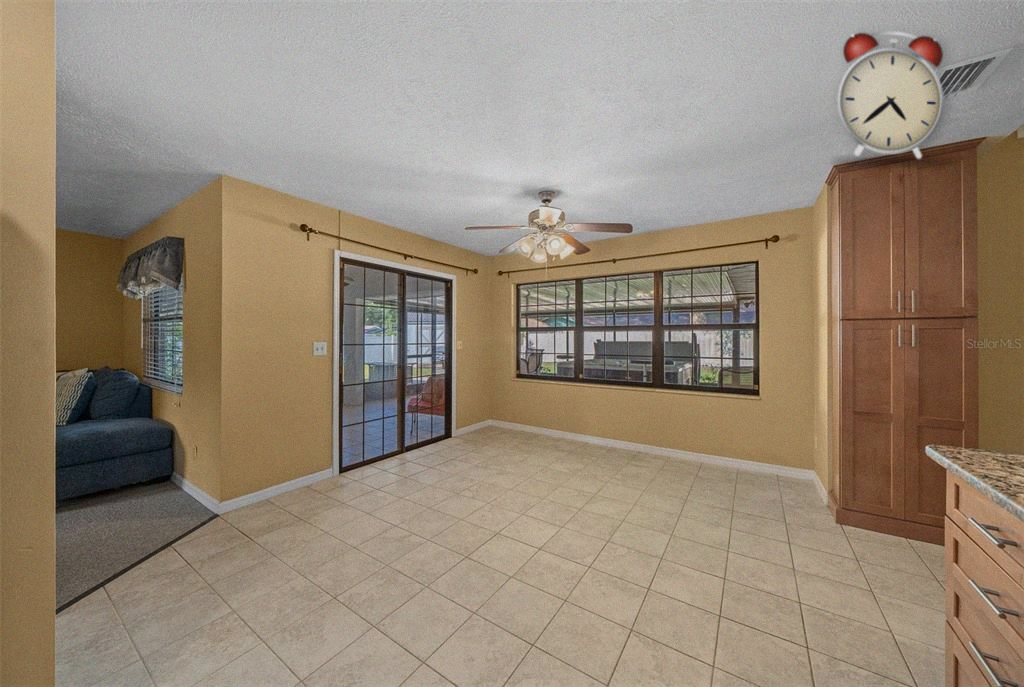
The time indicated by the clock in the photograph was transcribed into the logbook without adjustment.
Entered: 4:38
